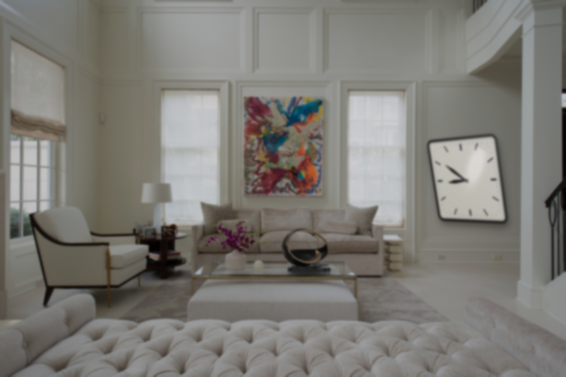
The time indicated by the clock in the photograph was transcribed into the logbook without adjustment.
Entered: 8:51
